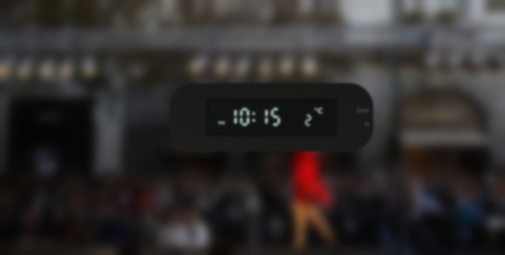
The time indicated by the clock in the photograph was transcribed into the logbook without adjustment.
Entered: 10:15
